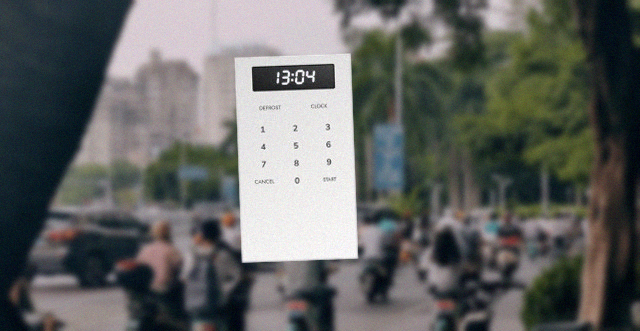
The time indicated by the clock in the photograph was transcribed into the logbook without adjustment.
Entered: 13:04
